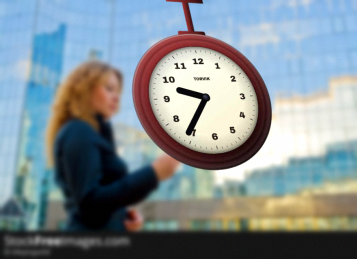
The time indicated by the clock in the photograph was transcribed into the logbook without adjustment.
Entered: 9:36
